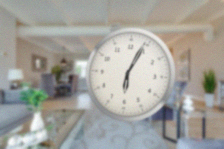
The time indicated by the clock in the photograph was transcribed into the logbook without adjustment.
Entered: 6:04
